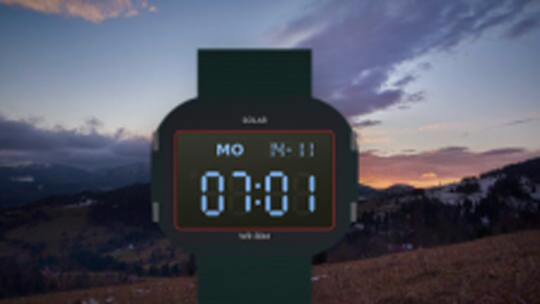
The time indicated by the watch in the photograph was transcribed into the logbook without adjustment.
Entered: 7:01
